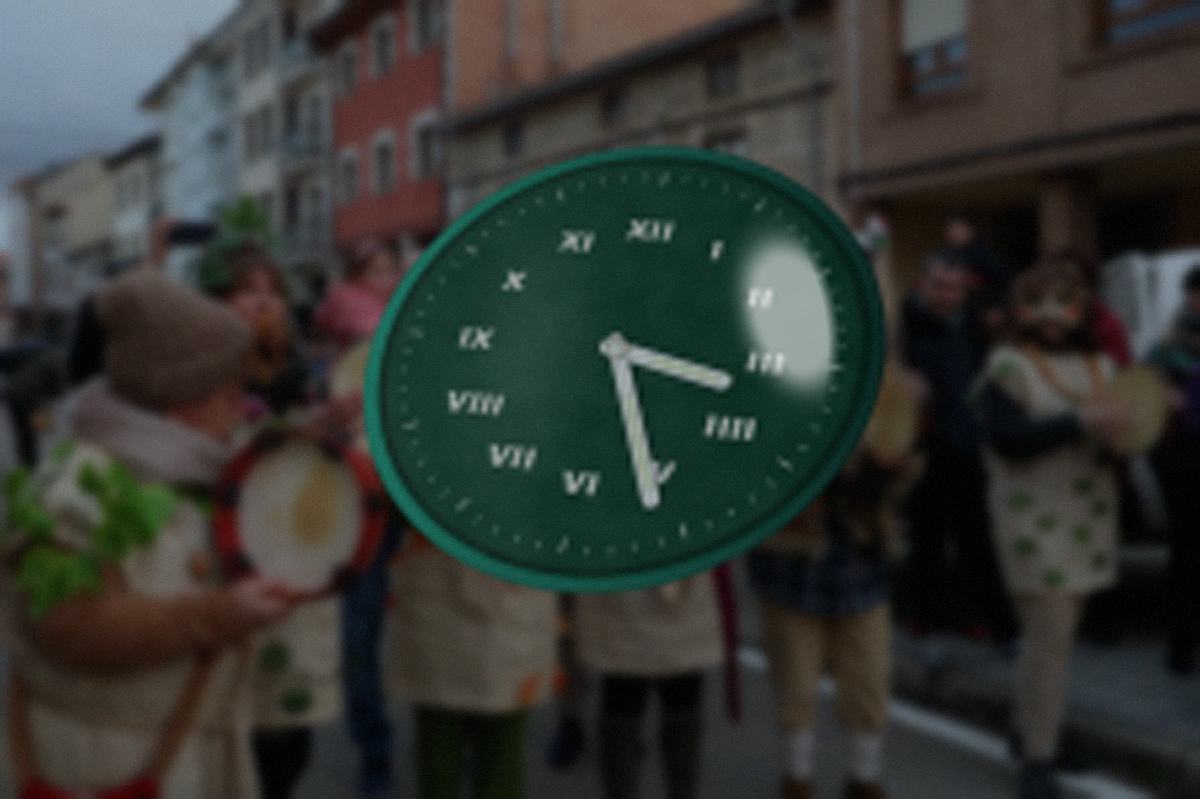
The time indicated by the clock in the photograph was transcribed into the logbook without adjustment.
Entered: 3:26
